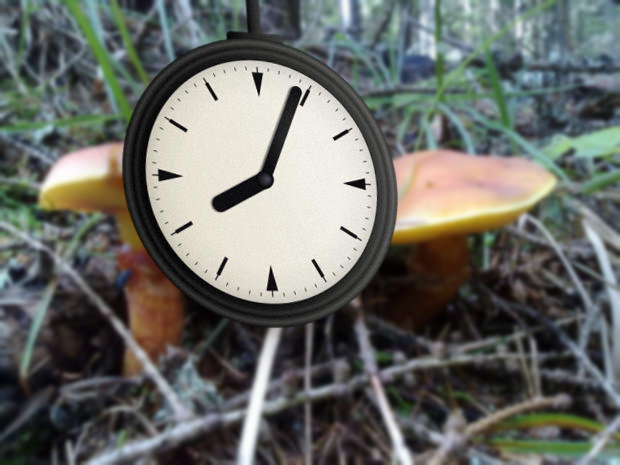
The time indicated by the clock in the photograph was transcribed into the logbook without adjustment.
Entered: 8:04
